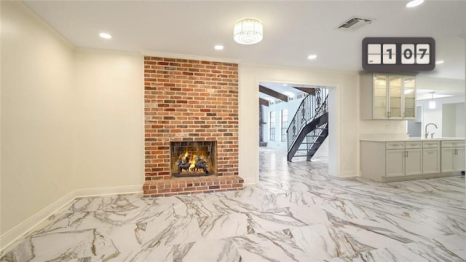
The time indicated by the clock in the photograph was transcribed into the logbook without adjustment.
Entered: 1:07
